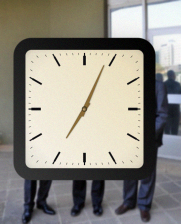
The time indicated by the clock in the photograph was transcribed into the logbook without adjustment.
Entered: 7:04
